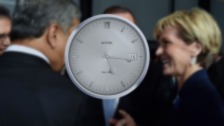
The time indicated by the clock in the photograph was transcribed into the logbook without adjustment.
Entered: 5:16
